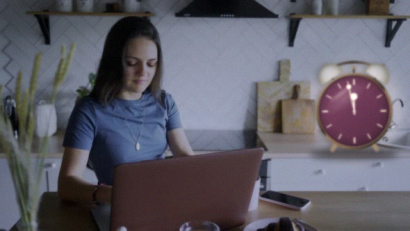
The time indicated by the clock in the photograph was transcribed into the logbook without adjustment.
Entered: 11:58
